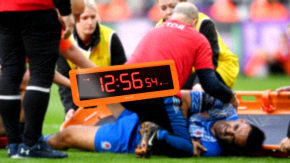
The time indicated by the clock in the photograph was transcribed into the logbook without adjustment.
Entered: 12:56:54
